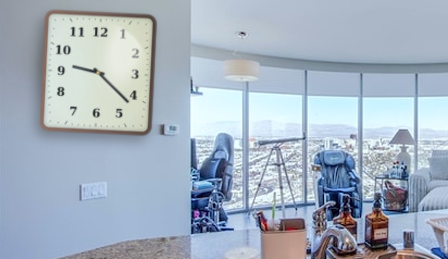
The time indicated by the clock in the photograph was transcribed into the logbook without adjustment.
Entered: 9:22
